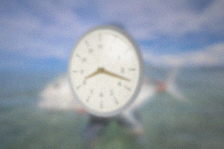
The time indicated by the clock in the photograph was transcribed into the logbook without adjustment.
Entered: 8:18
